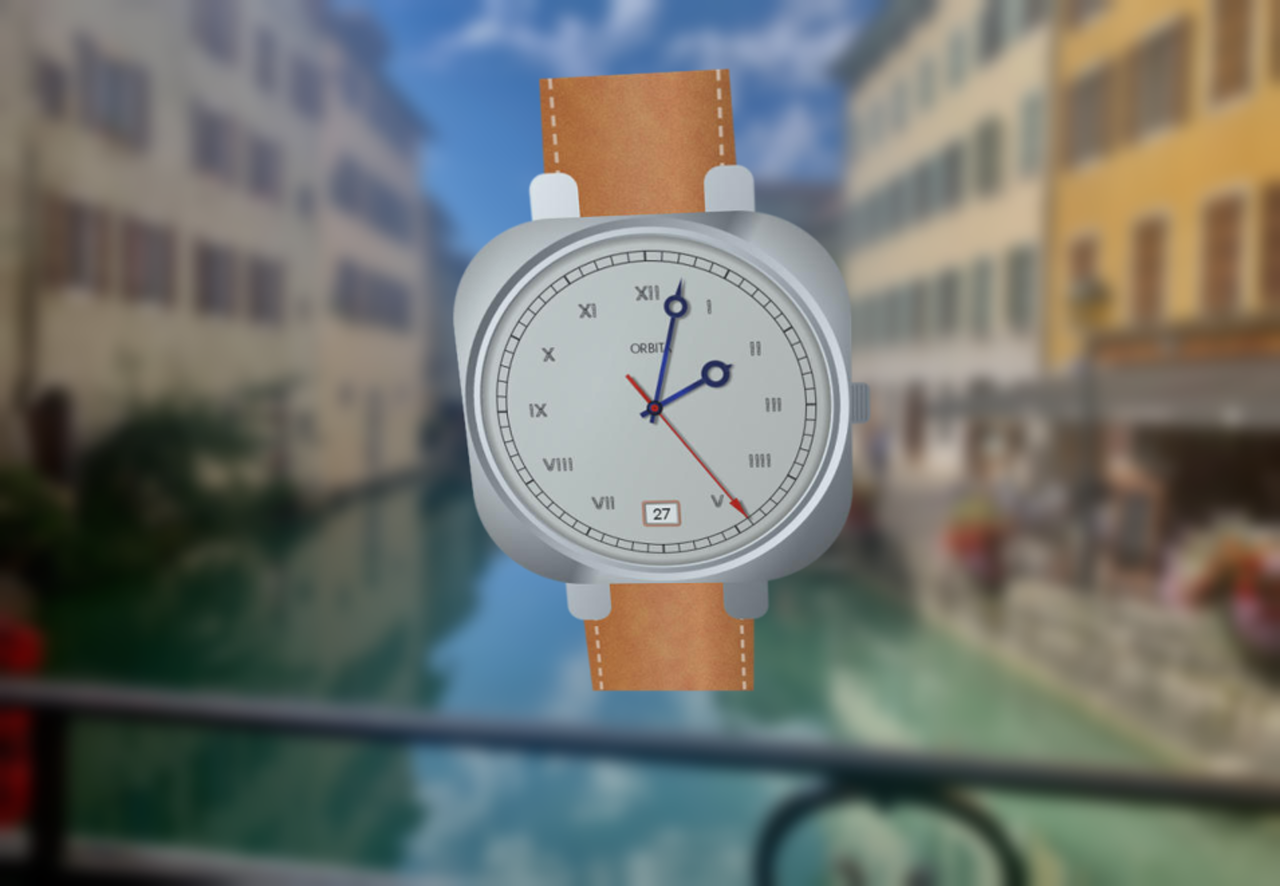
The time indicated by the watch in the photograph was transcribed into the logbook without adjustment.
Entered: 2:02:24
